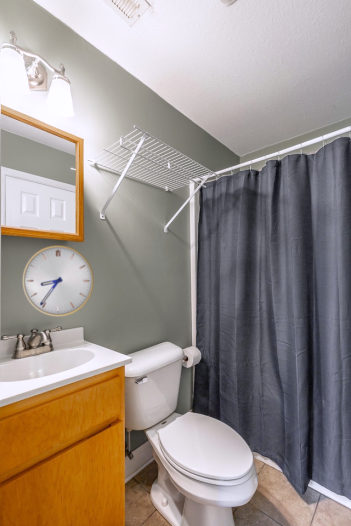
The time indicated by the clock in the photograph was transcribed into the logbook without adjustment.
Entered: 8:36
